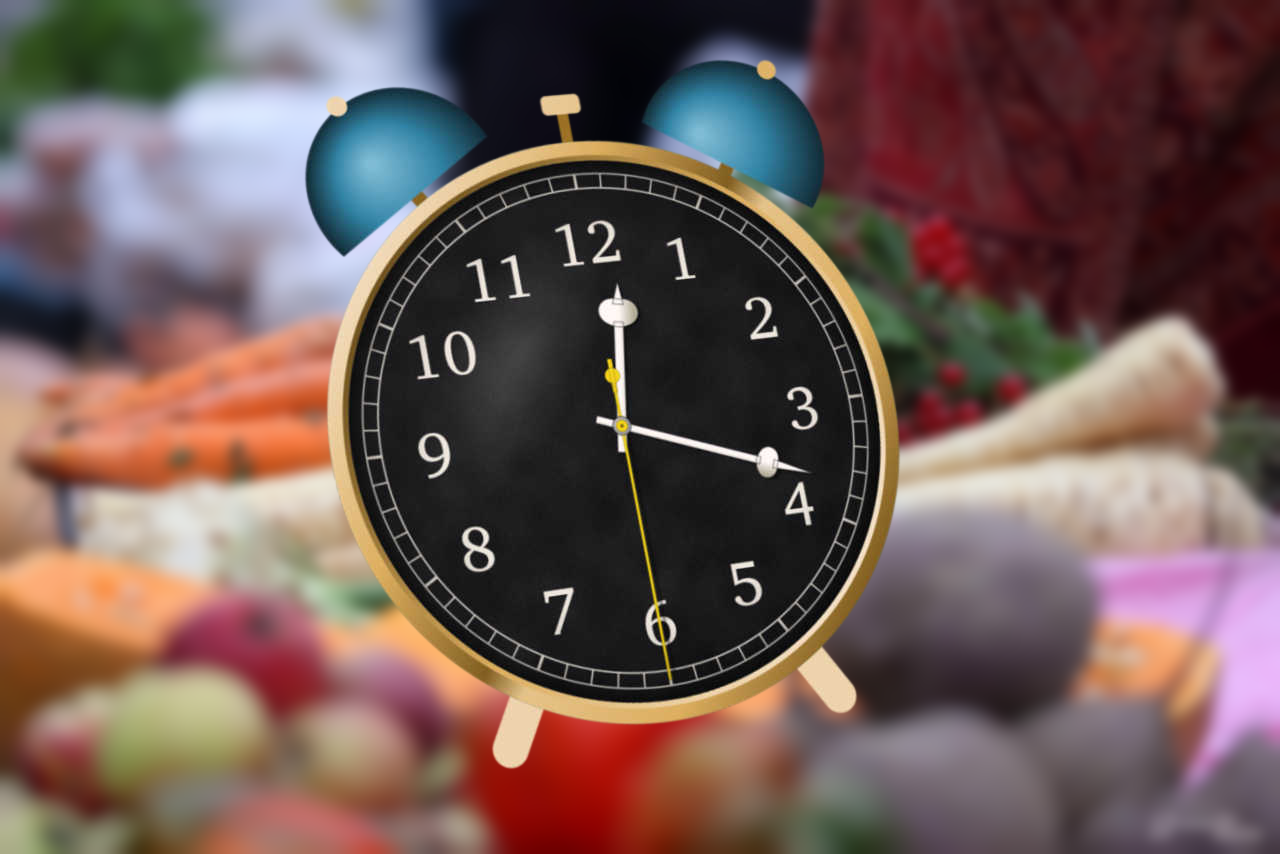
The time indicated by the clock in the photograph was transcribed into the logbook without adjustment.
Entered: 12:18:30
